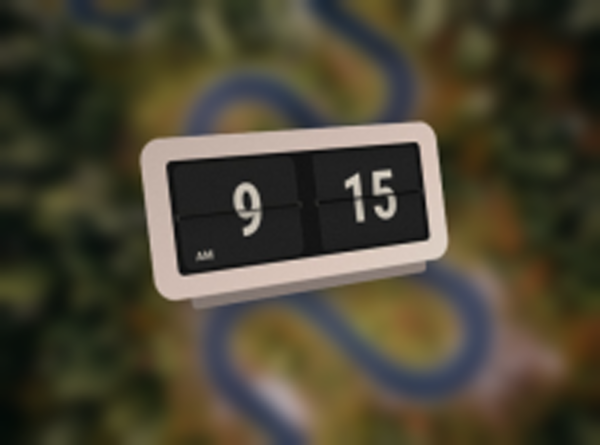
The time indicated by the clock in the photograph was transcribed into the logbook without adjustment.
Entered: 9:15
